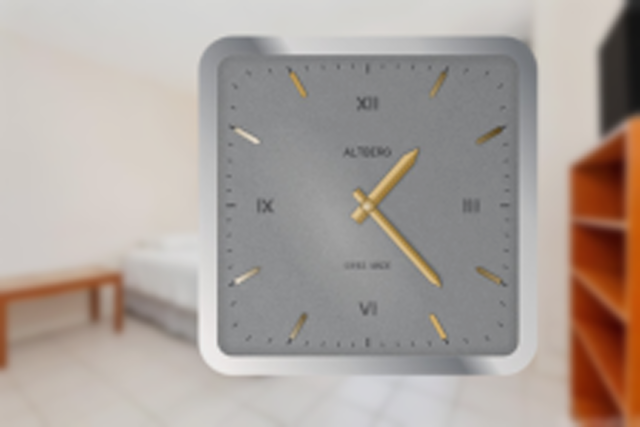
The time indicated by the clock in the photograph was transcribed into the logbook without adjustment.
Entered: 1:23
